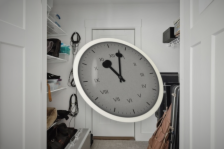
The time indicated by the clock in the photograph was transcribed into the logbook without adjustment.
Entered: 11:03
